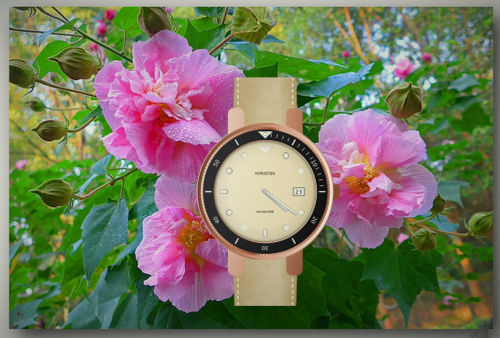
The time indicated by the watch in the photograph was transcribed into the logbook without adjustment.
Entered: 4:21
